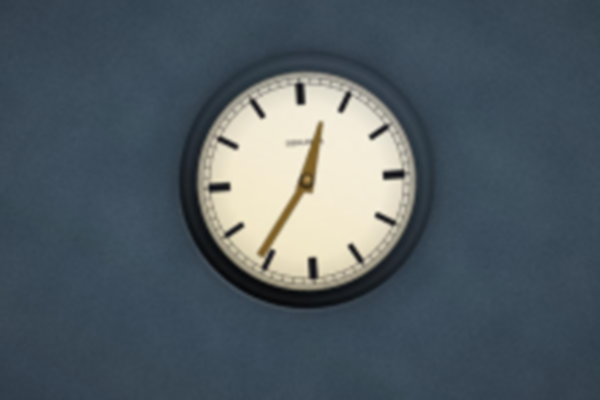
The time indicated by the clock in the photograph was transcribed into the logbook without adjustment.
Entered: 12:36
